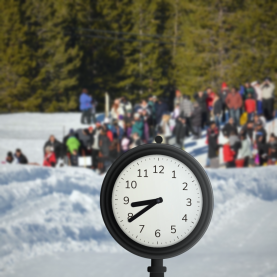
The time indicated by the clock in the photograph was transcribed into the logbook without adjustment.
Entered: 8:39
